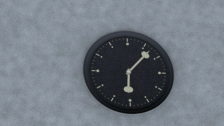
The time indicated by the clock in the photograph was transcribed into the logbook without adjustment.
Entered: 6:07
